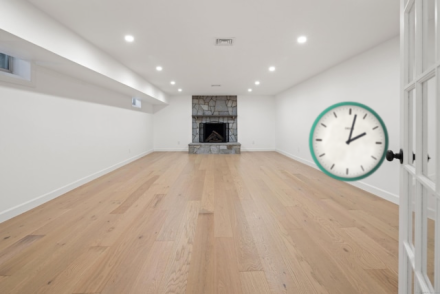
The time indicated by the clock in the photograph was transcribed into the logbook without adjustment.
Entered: 2:02
